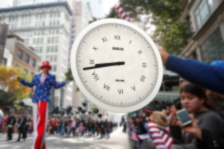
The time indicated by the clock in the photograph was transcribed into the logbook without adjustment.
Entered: 8:43
